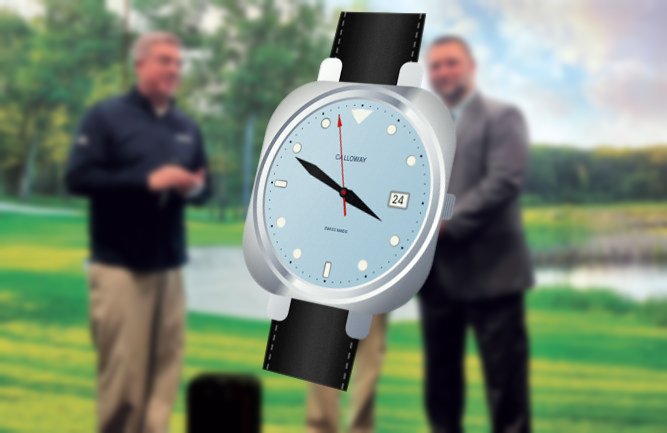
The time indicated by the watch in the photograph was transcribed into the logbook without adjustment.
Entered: 3:48:57
